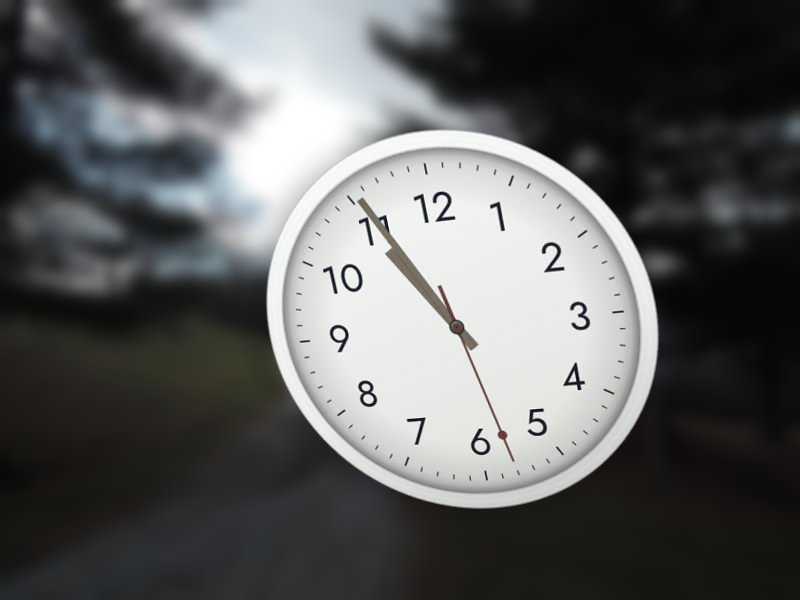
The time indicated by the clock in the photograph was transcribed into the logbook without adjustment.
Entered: 10:55:28
